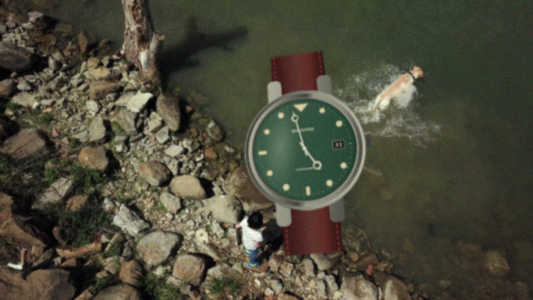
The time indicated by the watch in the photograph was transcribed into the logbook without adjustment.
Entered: 4:58
